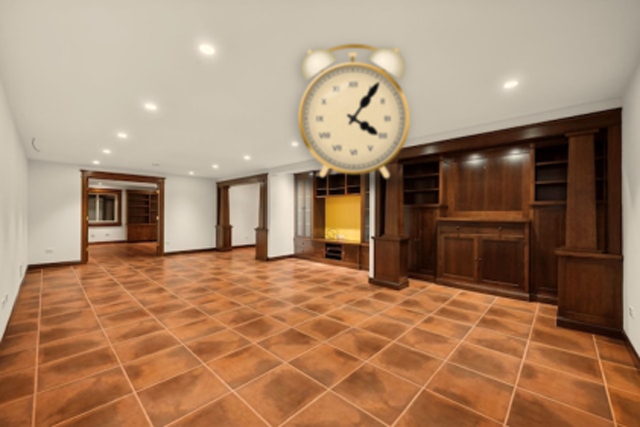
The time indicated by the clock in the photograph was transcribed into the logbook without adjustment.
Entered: 4:06
